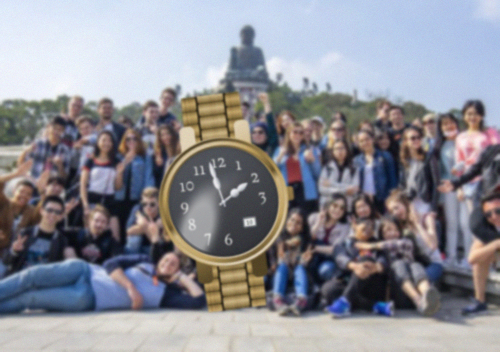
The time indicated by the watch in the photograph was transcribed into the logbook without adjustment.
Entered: 1:58
